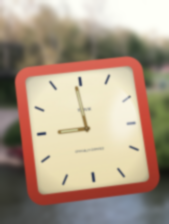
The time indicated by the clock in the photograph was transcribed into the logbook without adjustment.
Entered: 8:59
